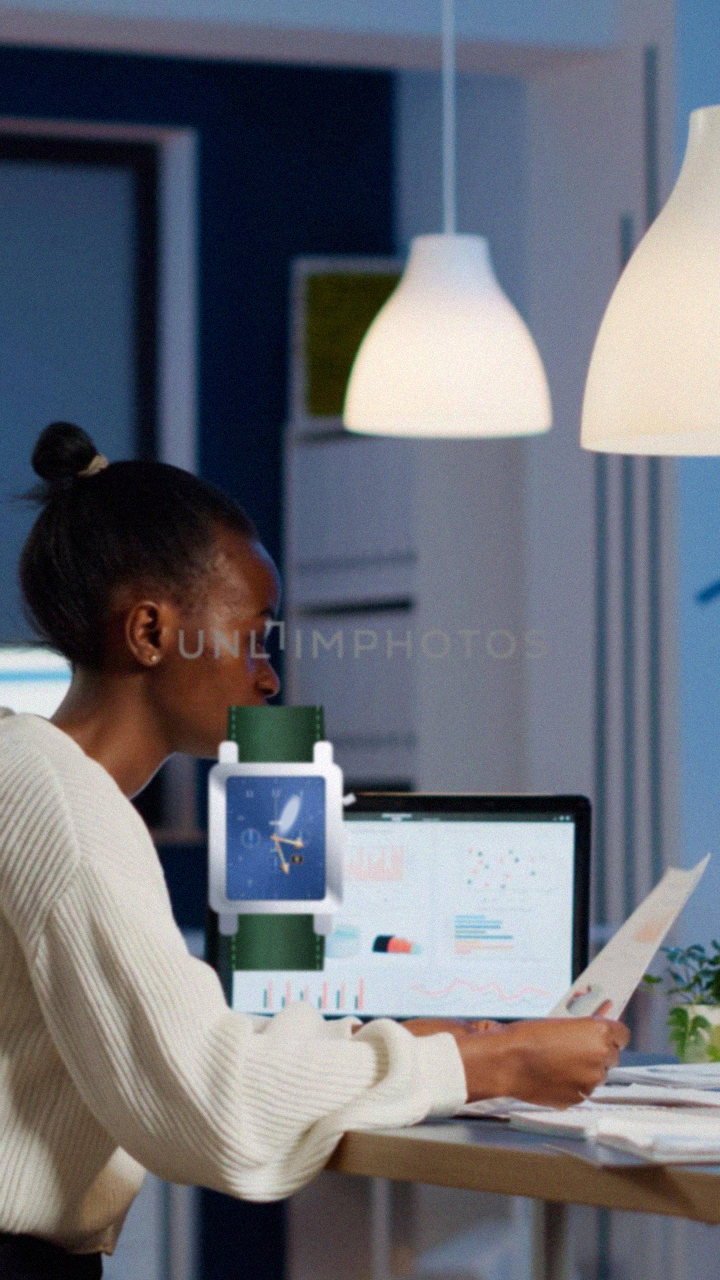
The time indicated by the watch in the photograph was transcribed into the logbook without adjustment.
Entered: 3:27
